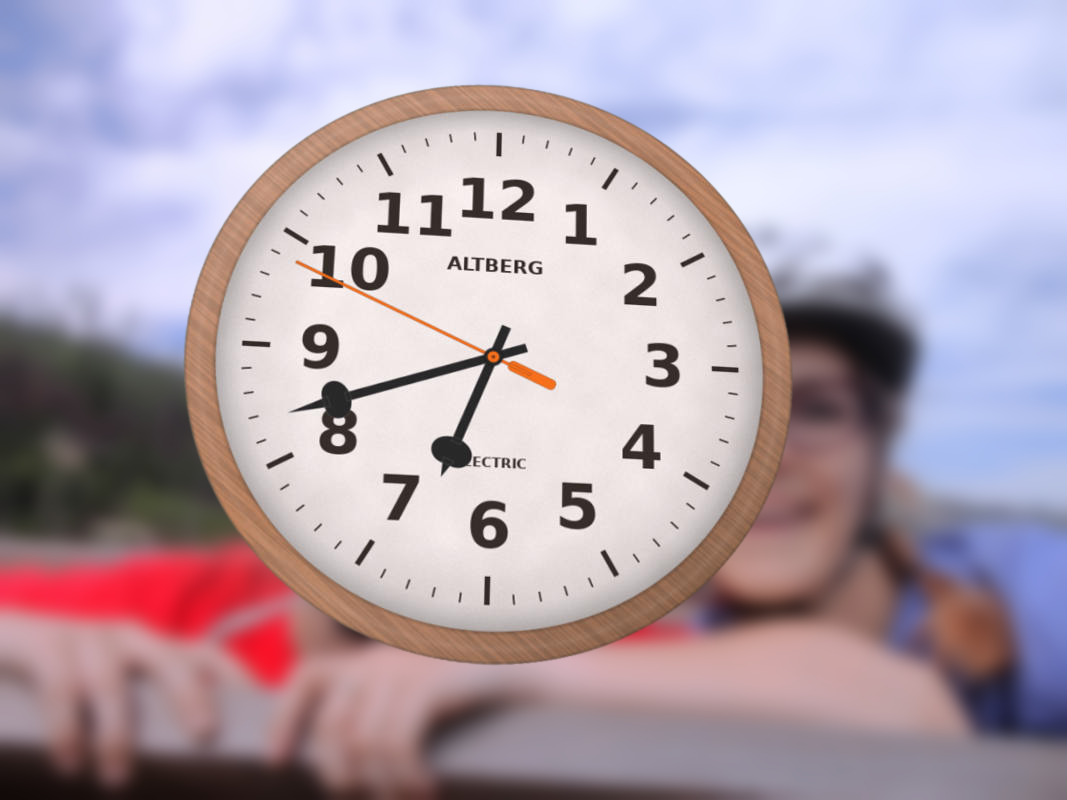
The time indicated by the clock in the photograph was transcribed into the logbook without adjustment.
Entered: 6:41:49
